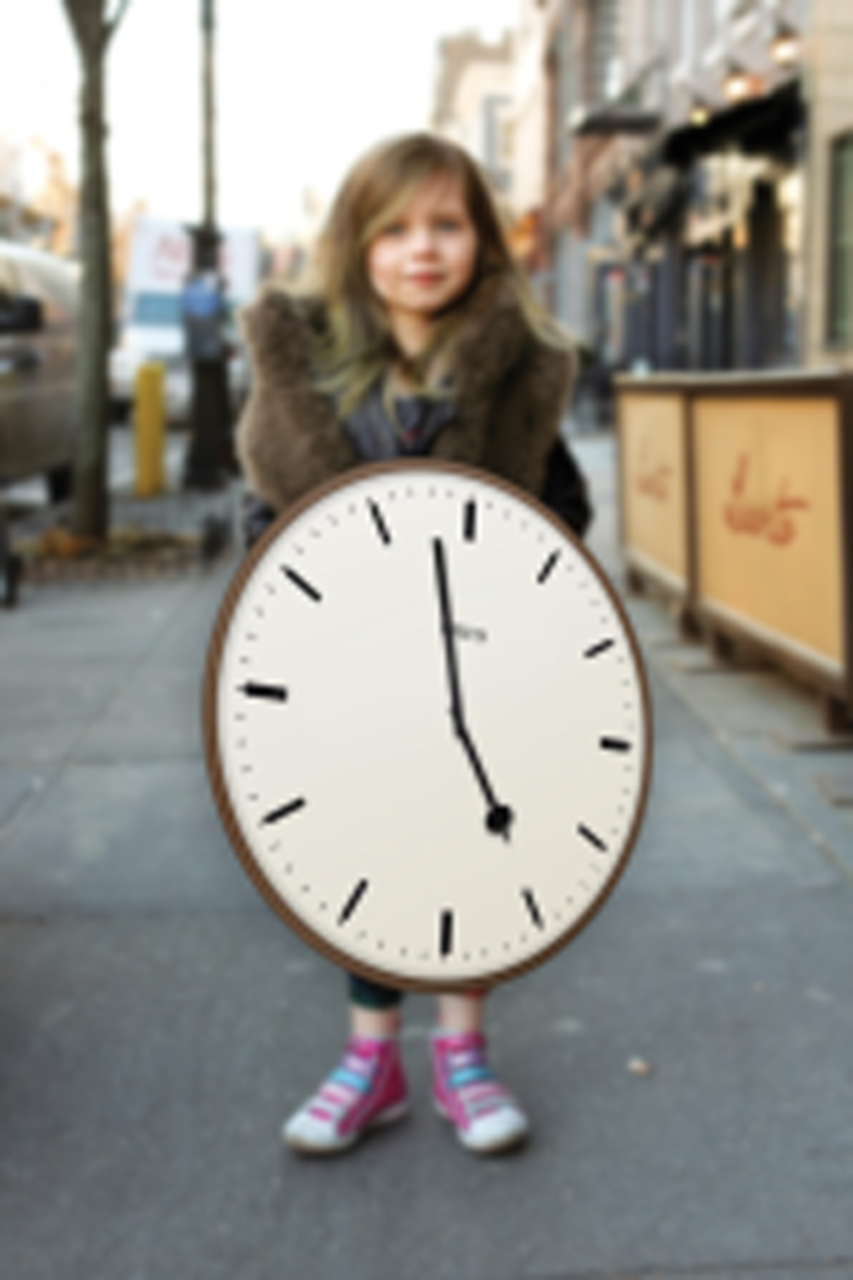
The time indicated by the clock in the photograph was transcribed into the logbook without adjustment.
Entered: 4:58
